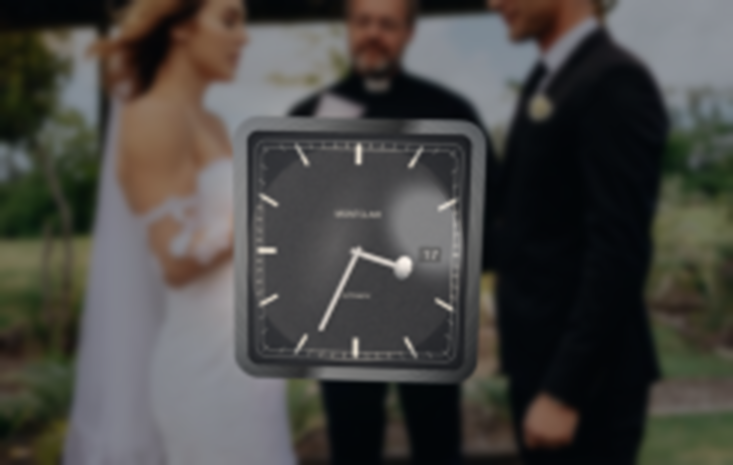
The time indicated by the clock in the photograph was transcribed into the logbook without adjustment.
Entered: 3:34
